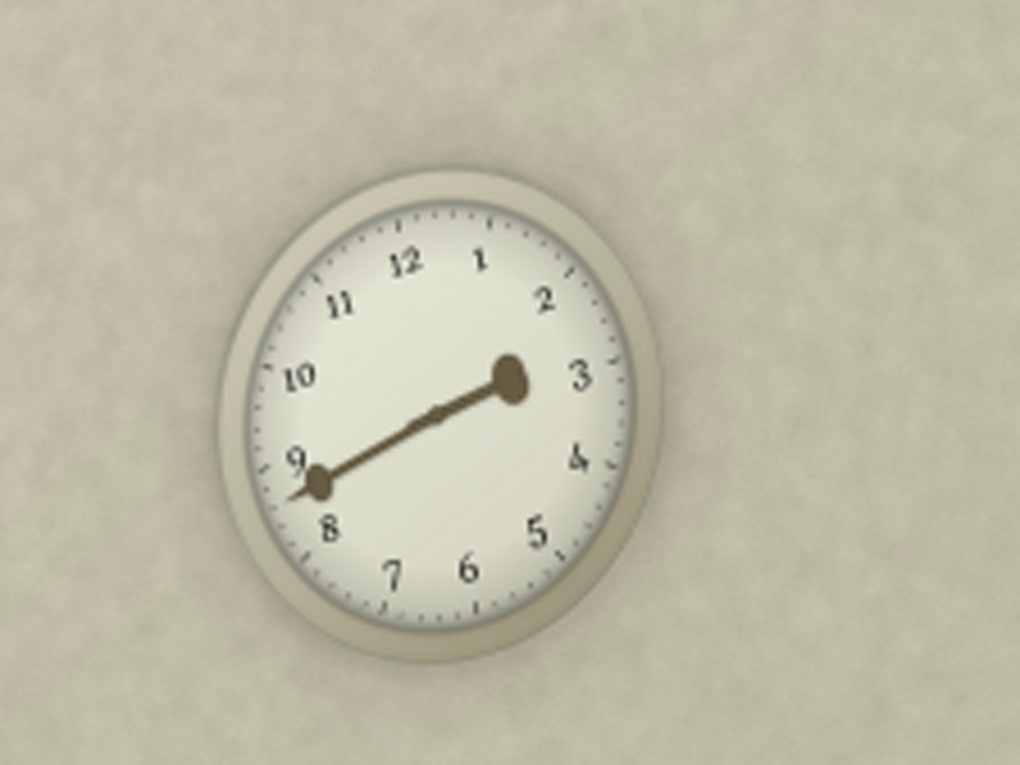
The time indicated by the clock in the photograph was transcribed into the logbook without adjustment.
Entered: 2:43
